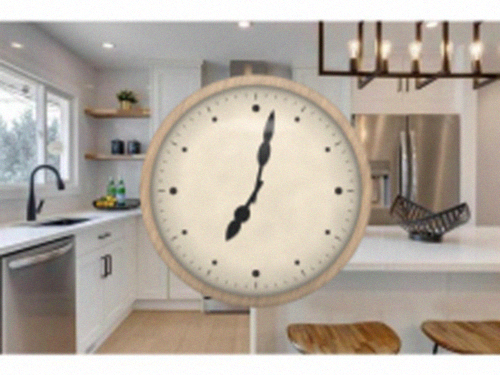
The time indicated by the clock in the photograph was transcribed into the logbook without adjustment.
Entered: 7:02
